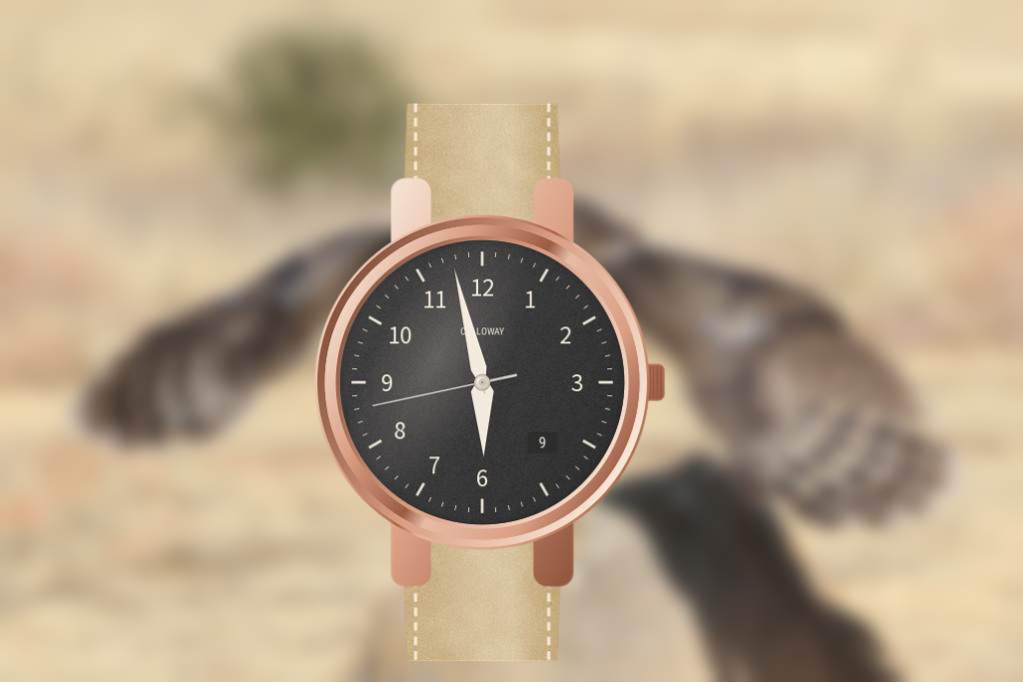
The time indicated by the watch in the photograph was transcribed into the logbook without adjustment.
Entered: 5:57:43
